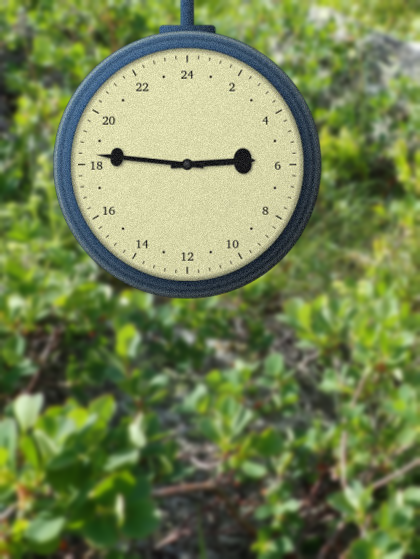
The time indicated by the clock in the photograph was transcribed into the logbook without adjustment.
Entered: 5:46
